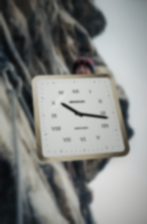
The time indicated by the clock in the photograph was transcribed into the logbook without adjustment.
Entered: 10:17
